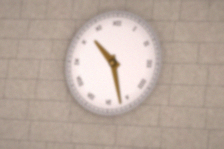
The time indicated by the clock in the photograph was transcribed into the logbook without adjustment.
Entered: 10:27
